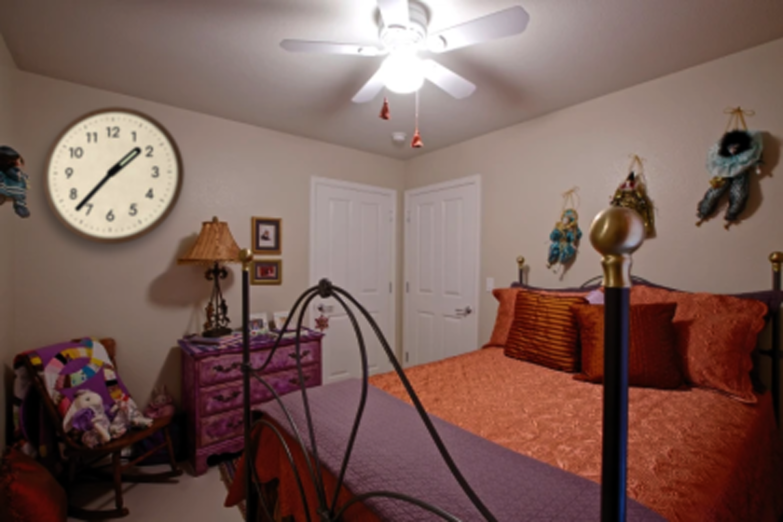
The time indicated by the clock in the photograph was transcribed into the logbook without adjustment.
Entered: 1:37
